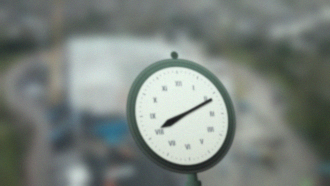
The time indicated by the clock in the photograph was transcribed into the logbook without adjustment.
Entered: 8:11
